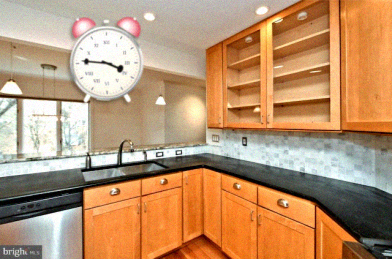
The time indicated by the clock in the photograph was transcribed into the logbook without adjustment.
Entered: 3:46
